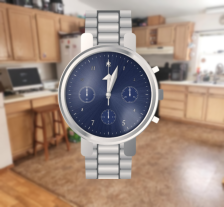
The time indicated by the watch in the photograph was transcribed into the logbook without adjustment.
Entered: 12:03
